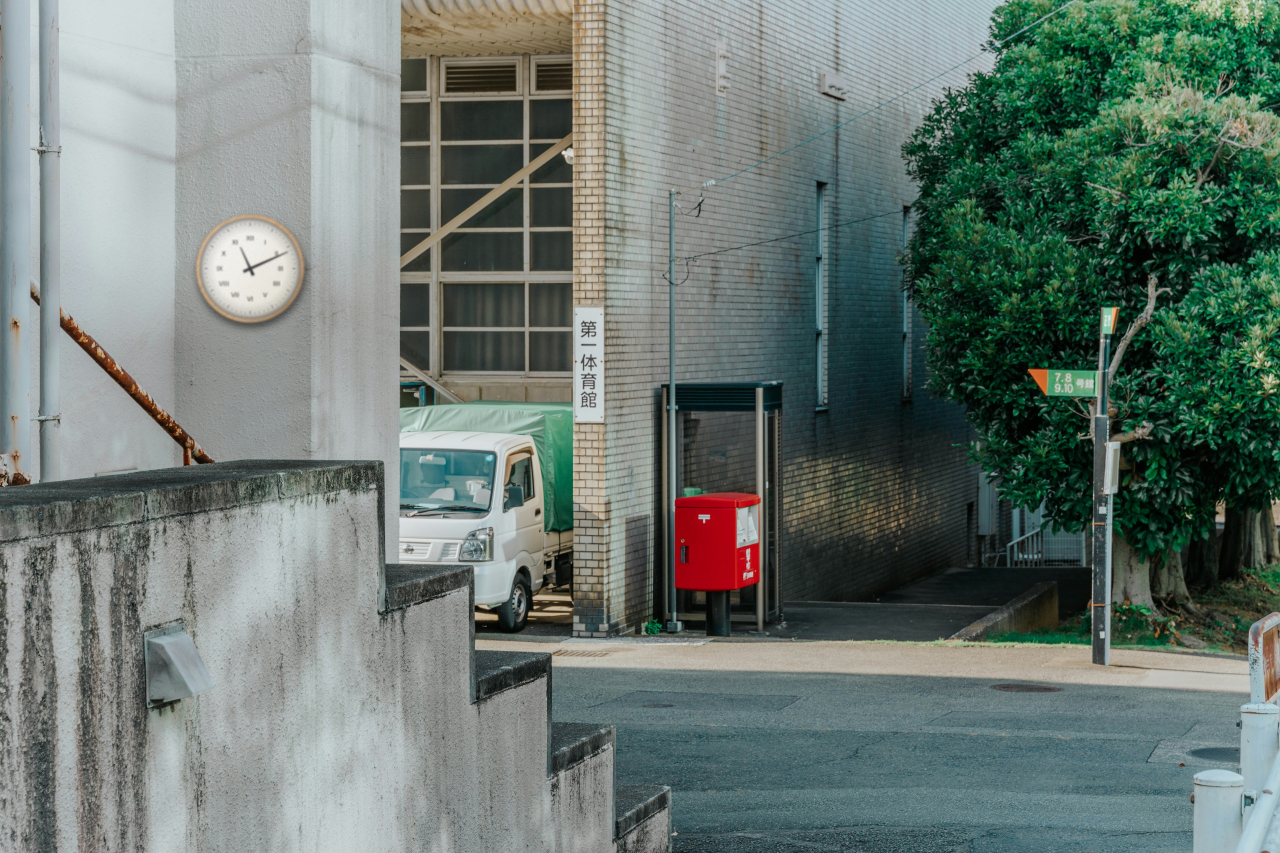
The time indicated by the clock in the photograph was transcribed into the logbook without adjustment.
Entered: 11:11
